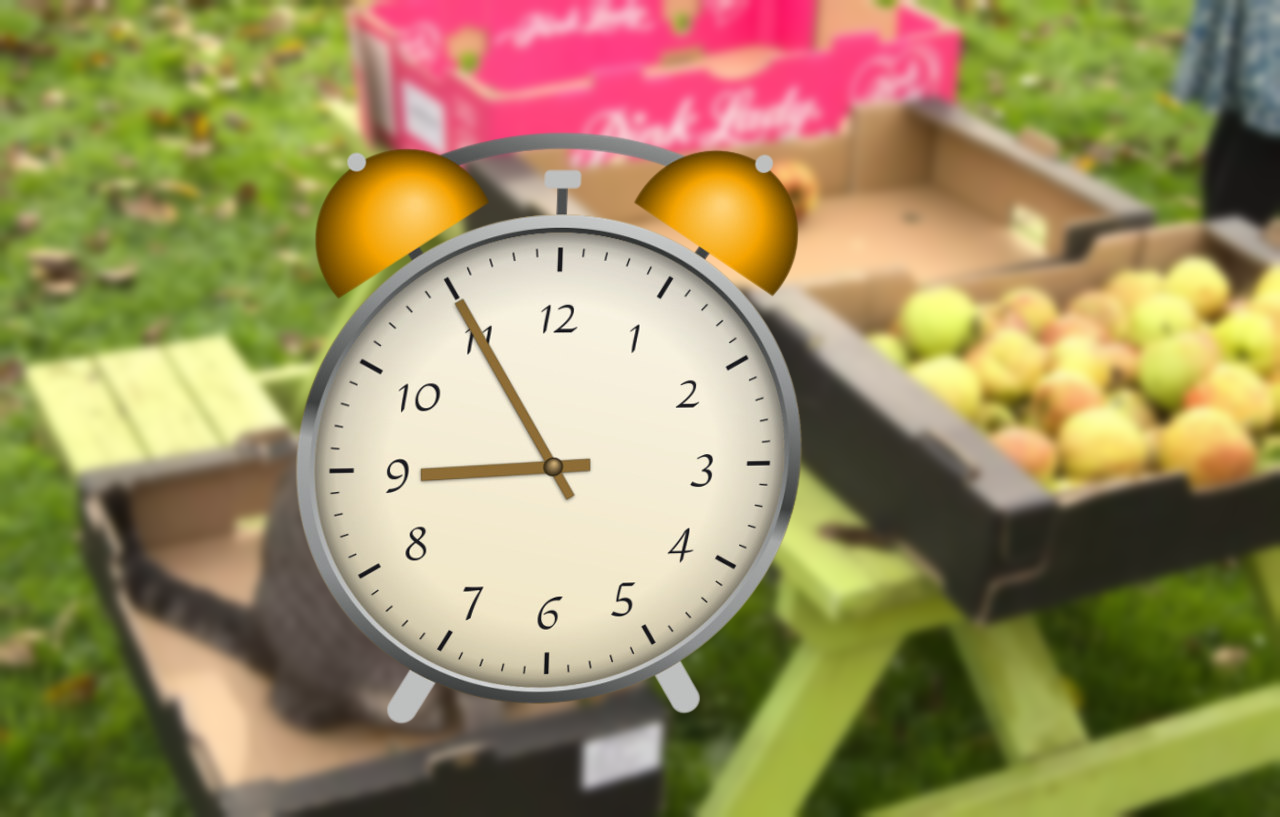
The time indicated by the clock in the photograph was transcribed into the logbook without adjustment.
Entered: 8:55
